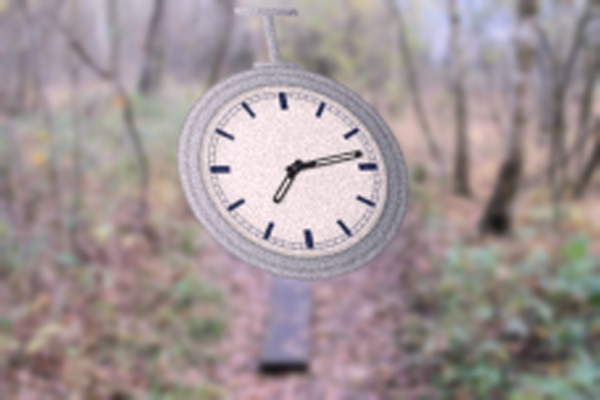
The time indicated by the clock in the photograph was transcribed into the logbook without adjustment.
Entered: 7:13
